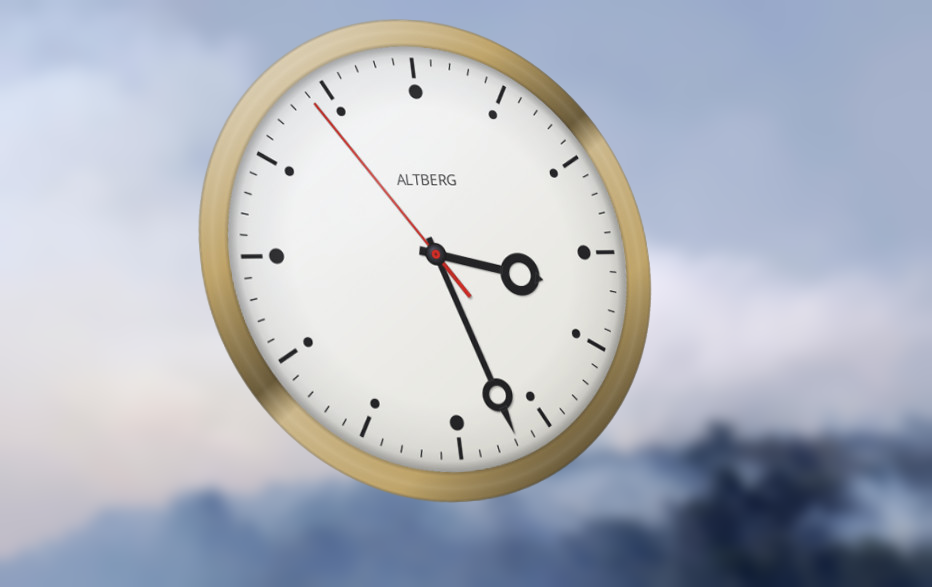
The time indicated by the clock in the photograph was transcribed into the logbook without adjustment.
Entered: 3:26:54
